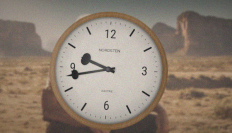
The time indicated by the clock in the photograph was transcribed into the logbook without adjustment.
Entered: 9:43
